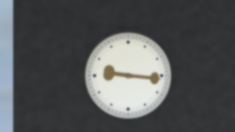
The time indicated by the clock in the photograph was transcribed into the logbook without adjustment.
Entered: 9:16
